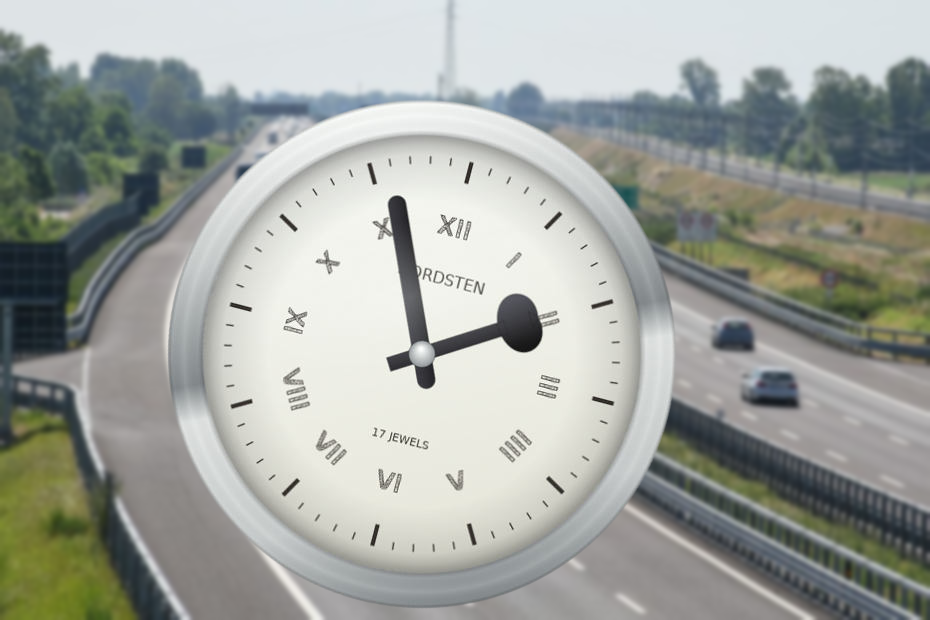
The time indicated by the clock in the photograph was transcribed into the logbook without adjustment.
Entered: 1:56
